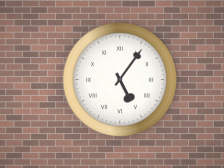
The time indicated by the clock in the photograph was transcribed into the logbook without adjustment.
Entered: 5:06
